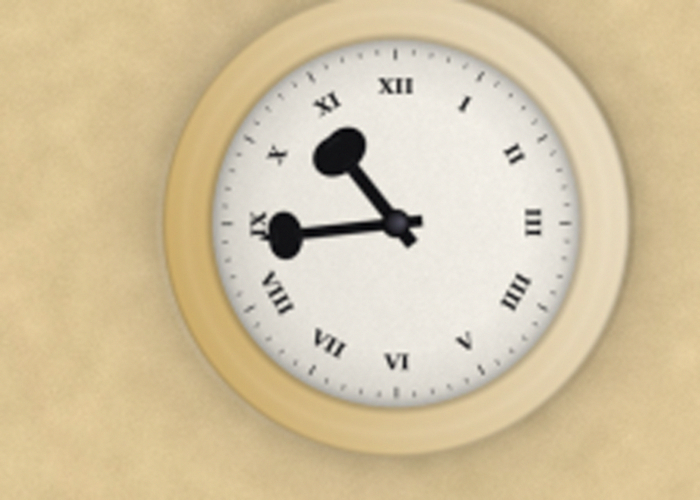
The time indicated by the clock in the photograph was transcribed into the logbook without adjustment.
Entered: 10:44
